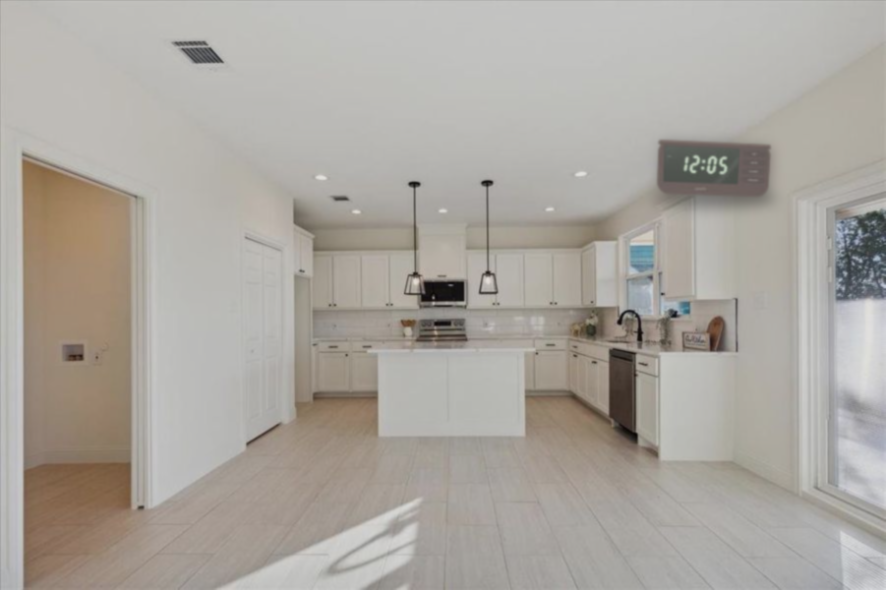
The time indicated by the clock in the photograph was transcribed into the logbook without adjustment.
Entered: 12:05
